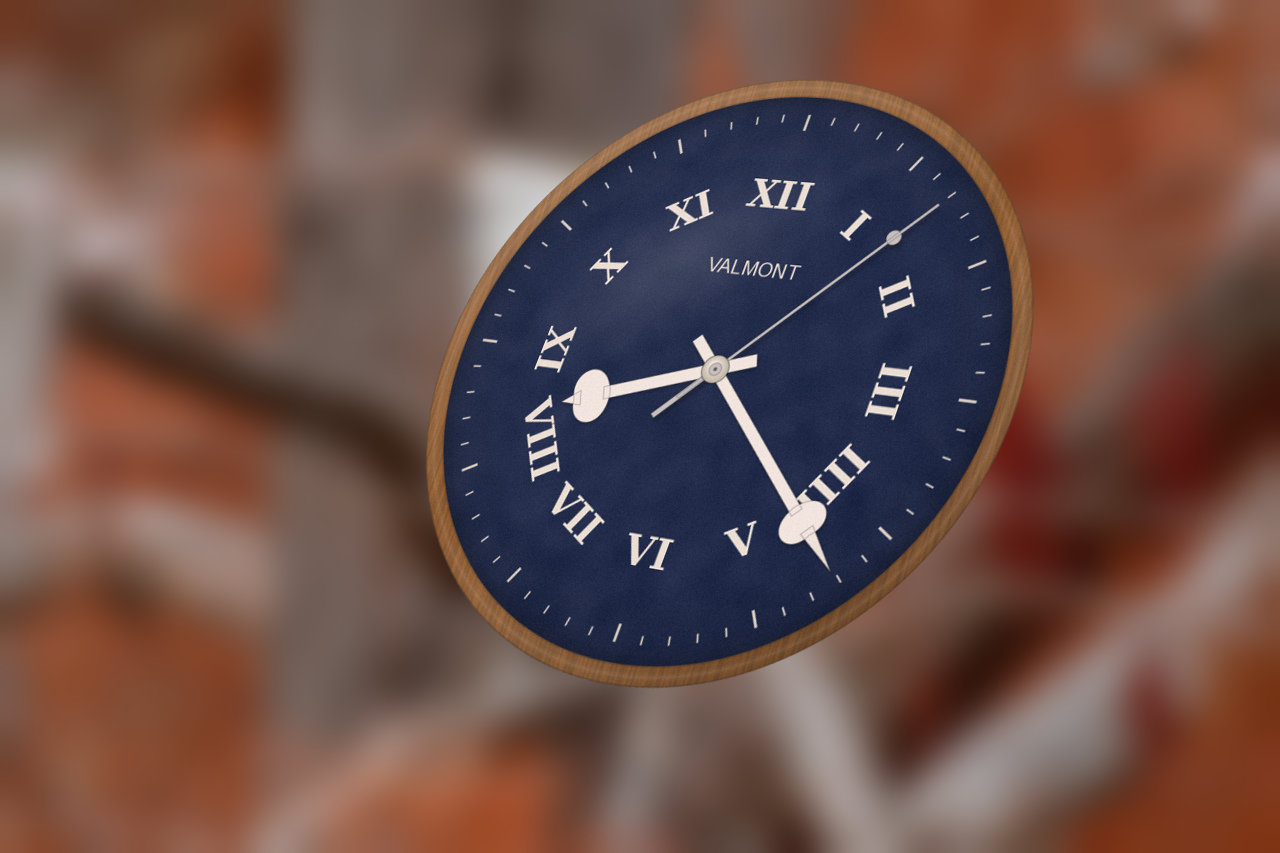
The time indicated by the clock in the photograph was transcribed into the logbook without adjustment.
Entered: 8:22:07
